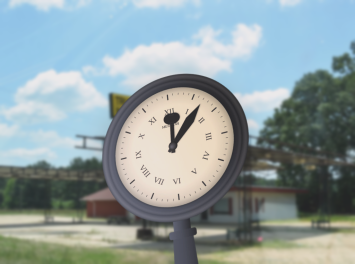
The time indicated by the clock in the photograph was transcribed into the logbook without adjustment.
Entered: 12:07
